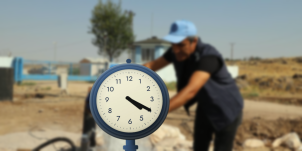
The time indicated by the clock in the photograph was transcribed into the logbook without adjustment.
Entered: 4:20
